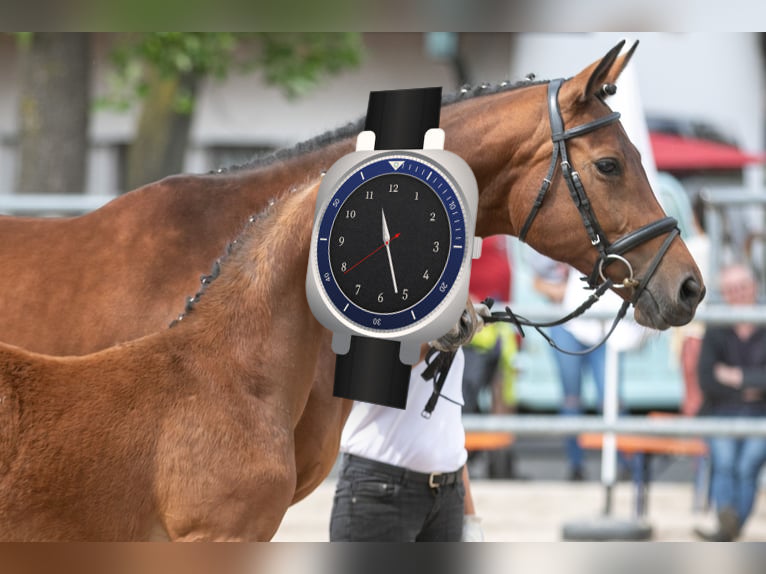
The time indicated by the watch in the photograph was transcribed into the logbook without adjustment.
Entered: 11:26:39
